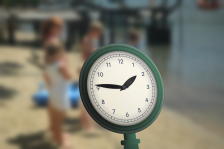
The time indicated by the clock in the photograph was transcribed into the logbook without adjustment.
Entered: 1:46
